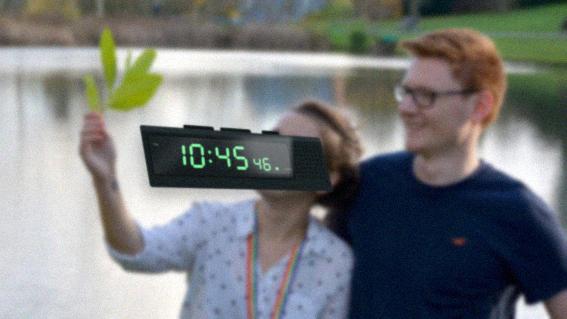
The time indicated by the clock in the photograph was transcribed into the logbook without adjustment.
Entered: 10:45:46
